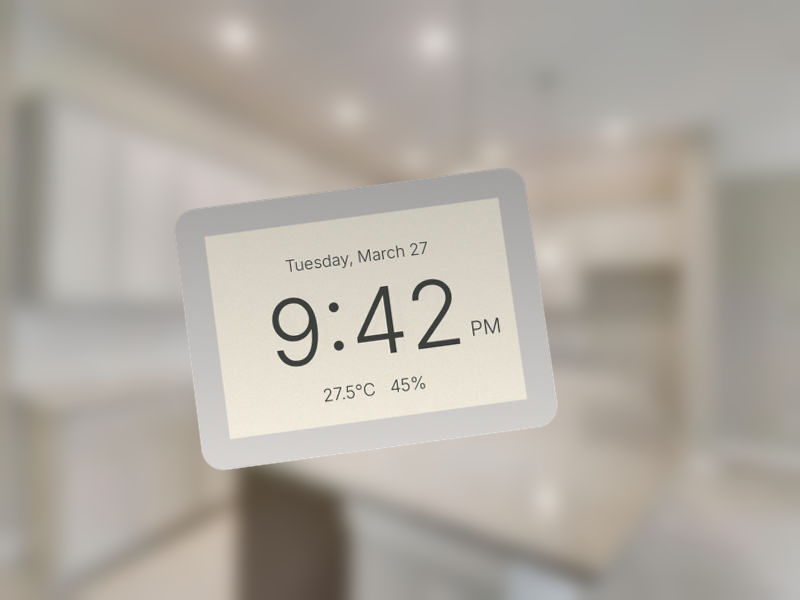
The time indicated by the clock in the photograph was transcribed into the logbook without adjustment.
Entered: 9:42
